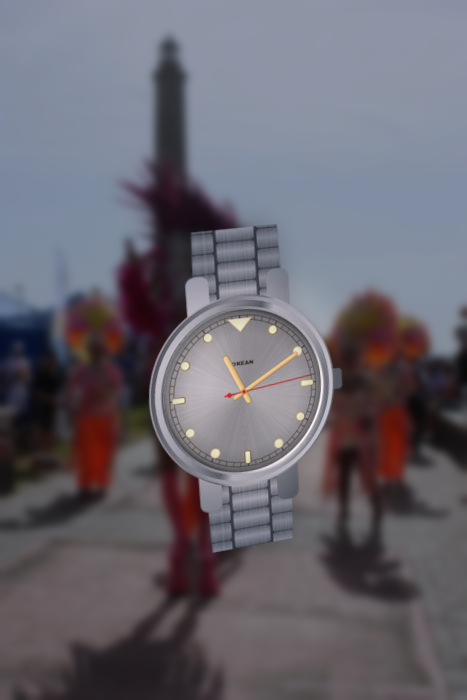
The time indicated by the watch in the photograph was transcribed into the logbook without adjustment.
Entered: 11:10:14
